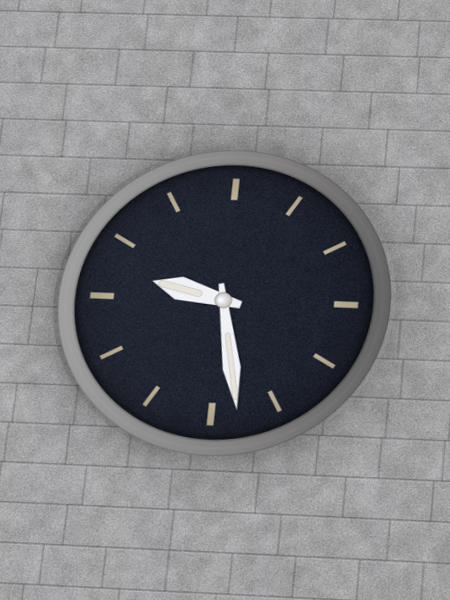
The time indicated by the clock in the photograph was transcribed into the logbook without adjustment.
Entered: 9:28
